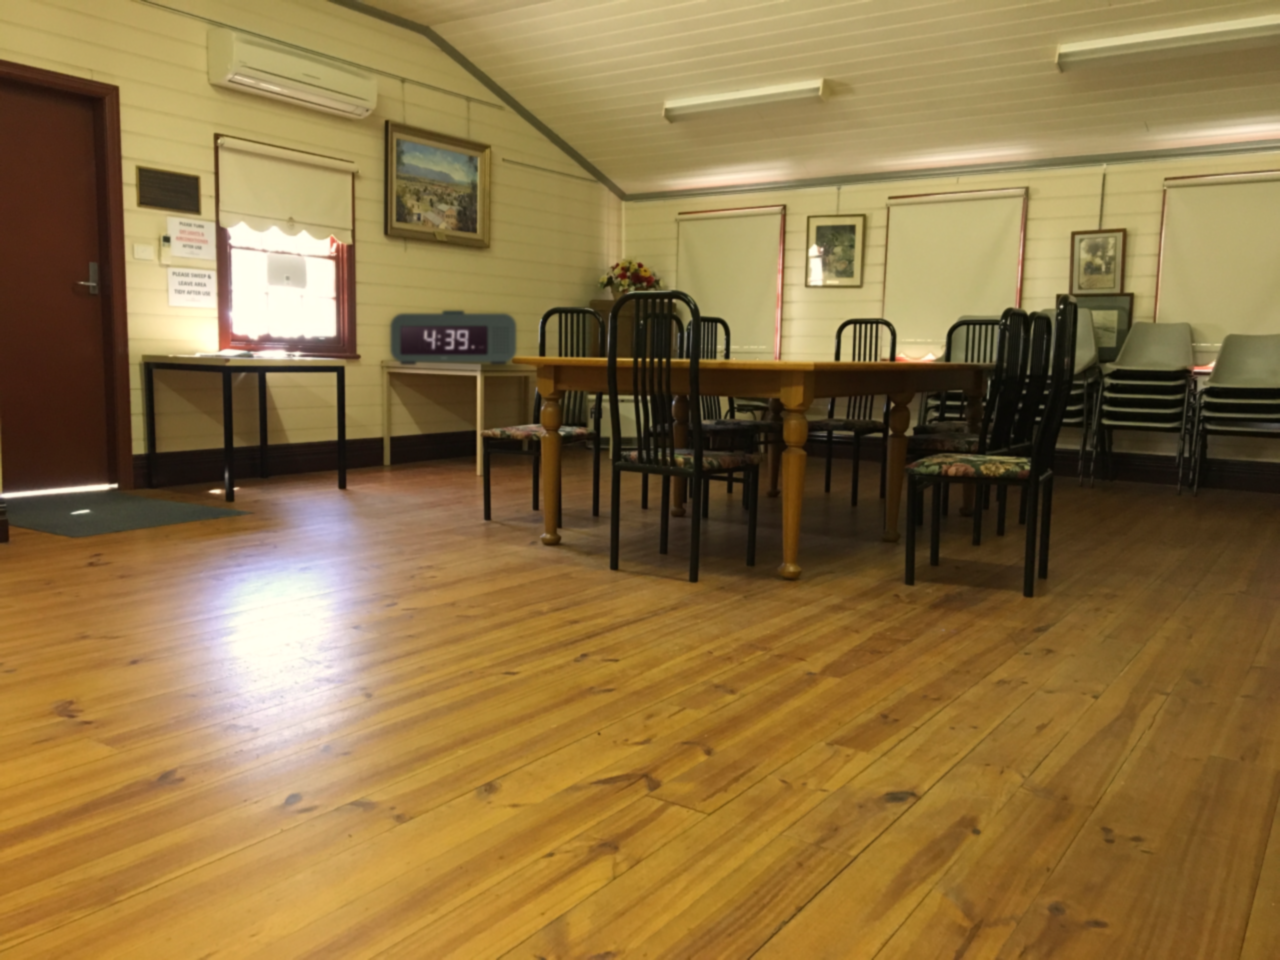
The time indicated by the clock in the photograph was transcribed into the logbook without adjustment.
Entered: 4:39
